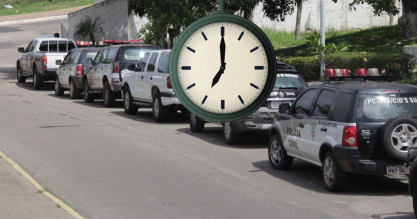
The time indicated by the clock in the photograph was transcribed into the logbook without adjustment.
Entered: 7:00
